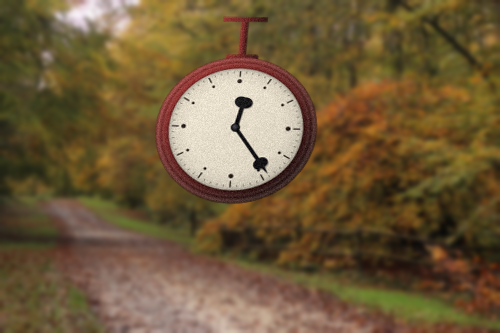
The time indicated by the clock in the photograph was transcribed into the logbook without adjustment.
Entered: 12:24
